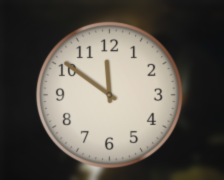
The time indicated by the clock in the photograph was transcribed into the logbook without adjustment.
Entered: 11:51
